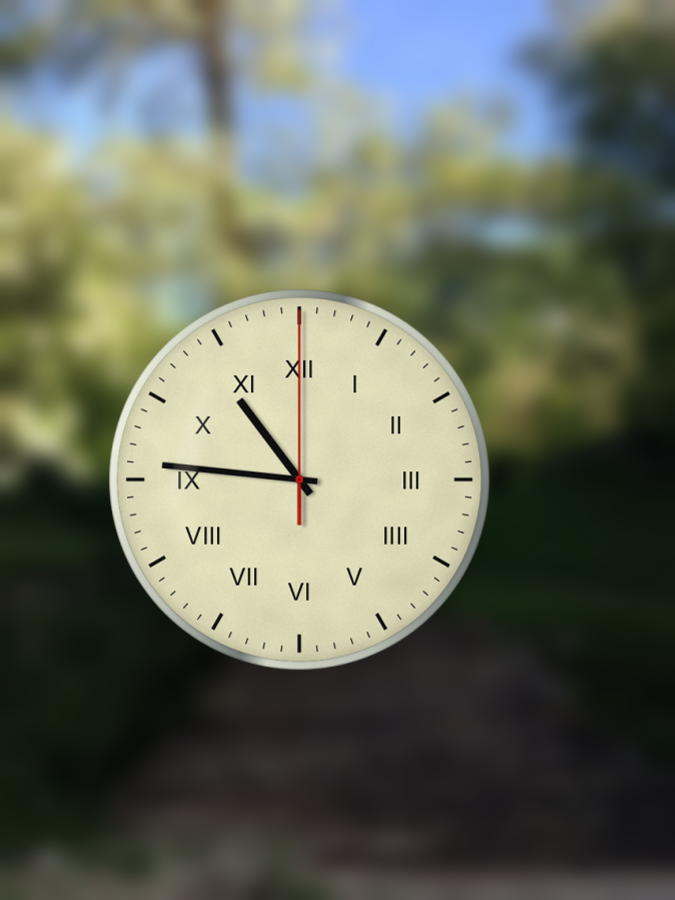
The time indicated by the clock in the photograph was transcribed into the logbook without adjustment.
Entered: 10:46:00
